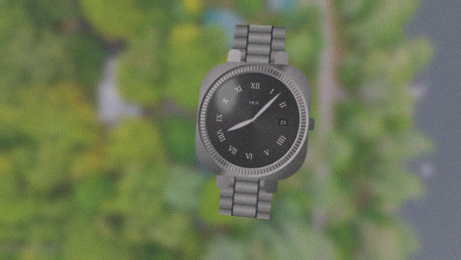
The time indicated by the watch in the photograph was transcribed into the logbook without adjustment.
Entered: 8:07
